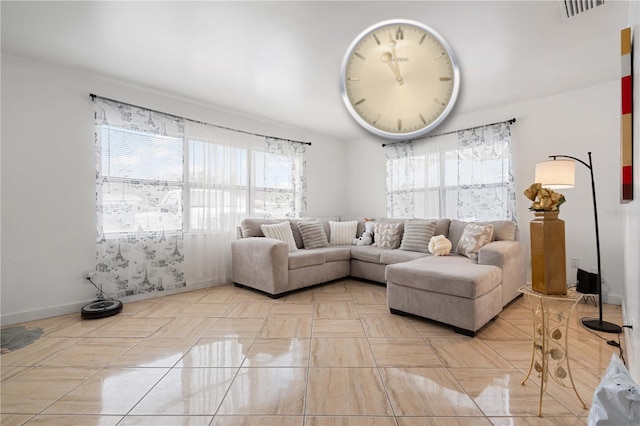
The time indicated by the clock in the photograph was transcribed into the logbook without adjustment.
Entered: 10:58
